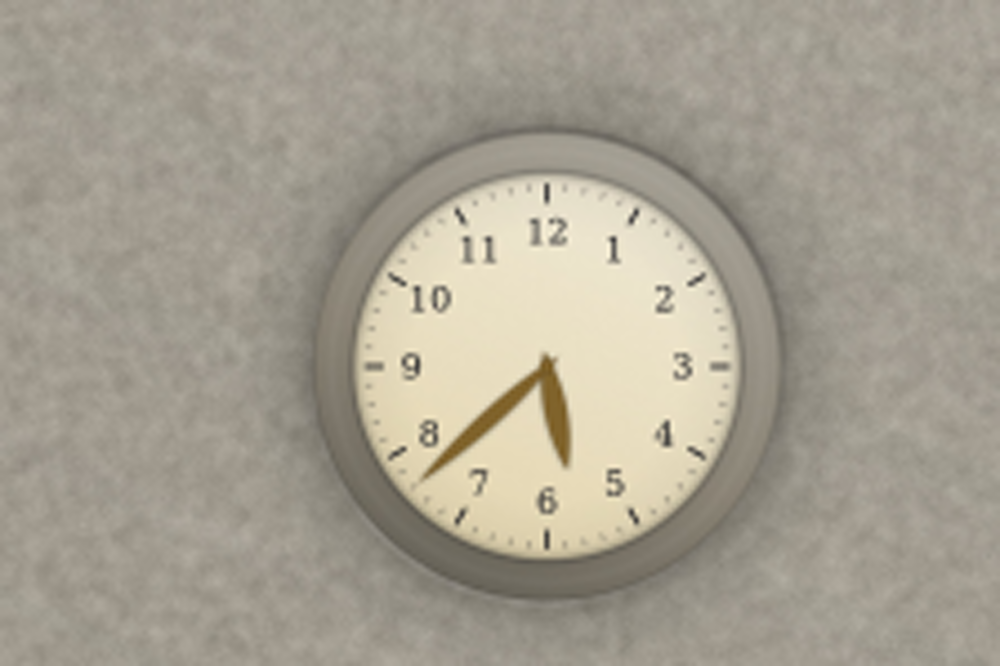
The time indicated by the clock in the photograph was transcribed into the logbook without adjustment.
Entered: 5:38
